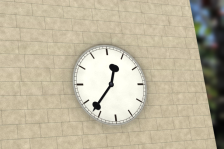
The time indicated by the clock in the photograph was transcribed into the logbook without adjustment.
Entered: 12:37
